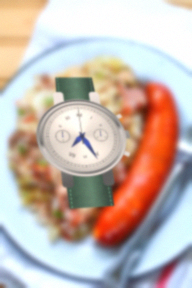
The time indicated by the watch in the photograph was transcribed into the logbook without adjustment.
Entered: 7:26
